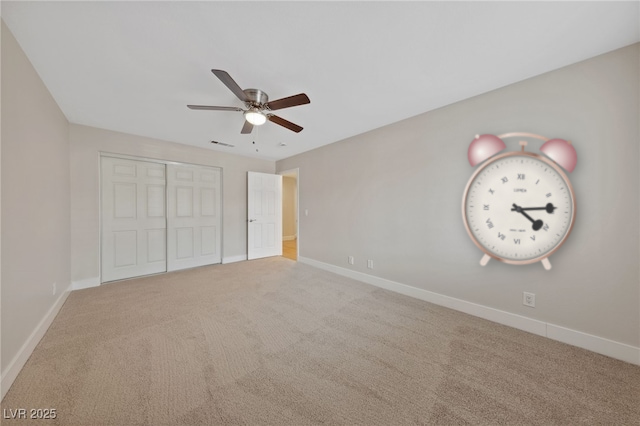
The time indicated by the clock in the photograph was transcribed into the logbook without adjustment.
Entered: 4:14
